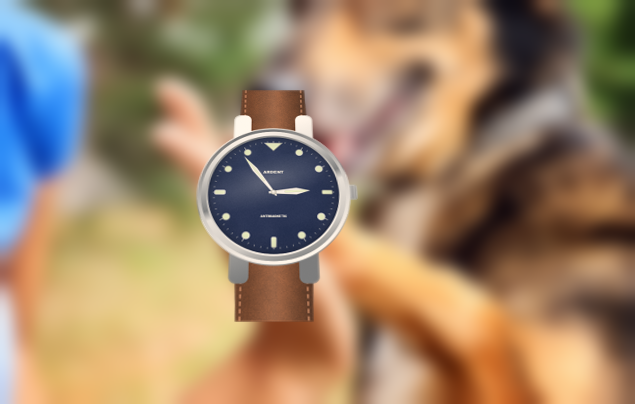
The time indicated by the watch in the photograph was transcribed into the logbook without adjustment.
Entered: 2:54
